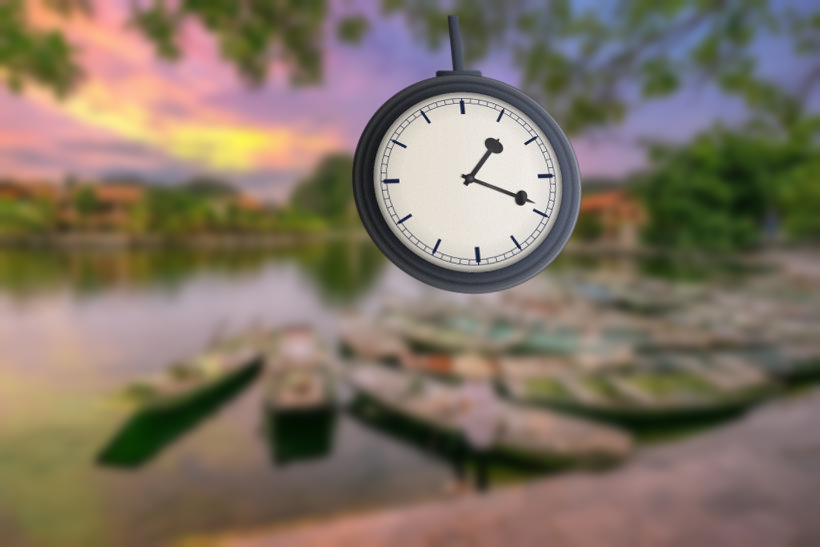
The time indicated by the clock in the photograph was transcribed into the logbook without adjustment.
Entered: 1:19
